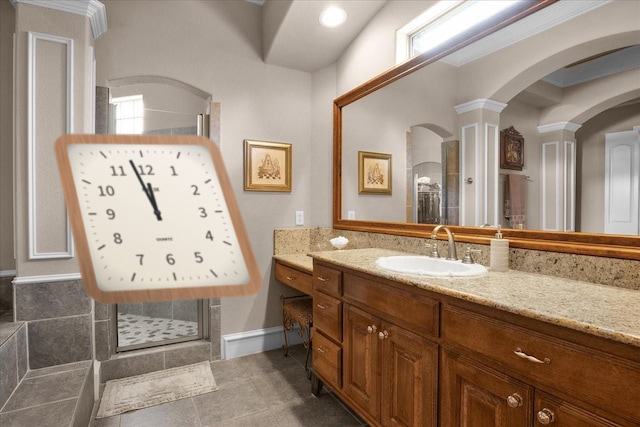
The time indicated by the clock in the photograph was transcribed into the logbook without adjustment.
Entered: 11:58
